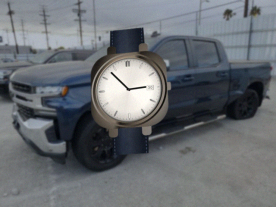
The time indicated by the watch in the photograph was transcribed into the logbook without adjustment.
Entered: 2:53
